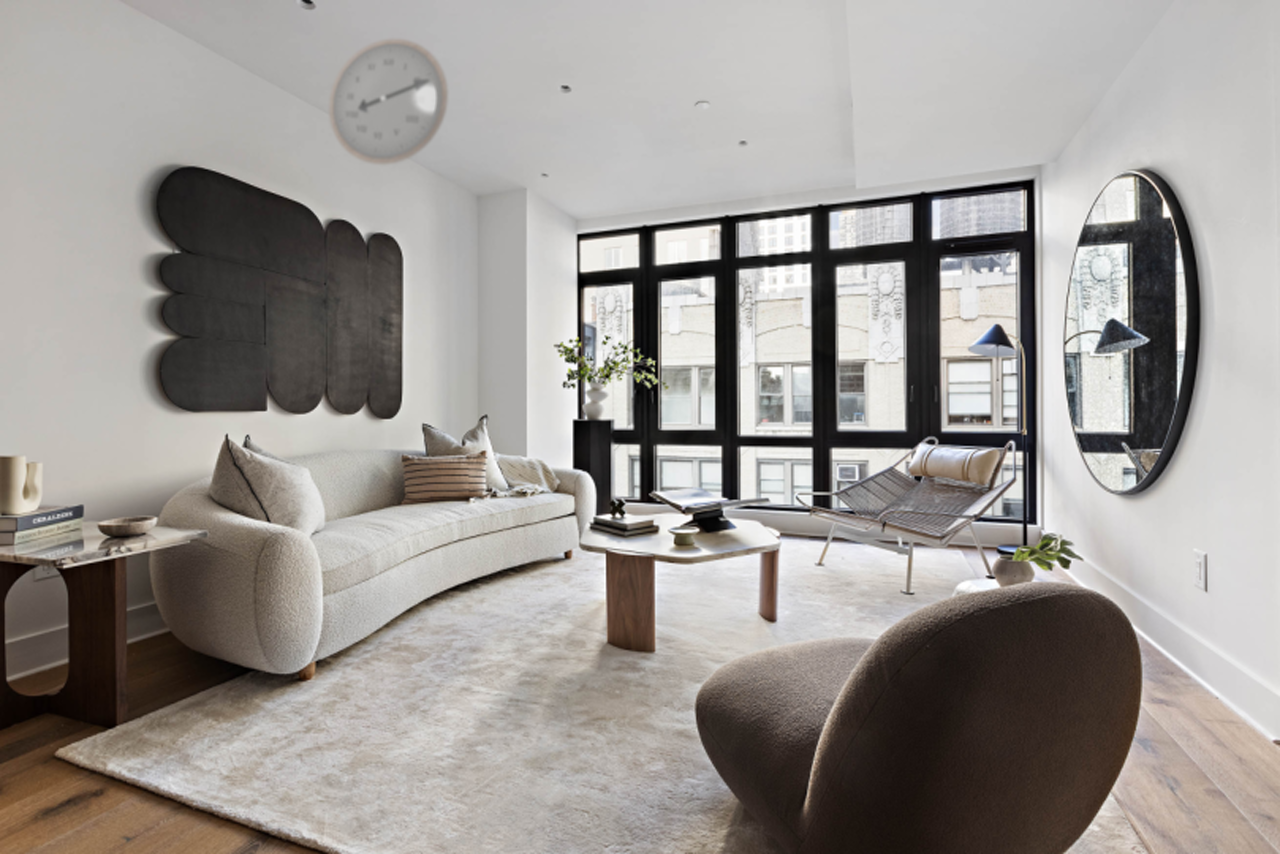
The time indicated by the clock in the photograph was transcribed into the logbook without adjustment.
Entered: 8:11
